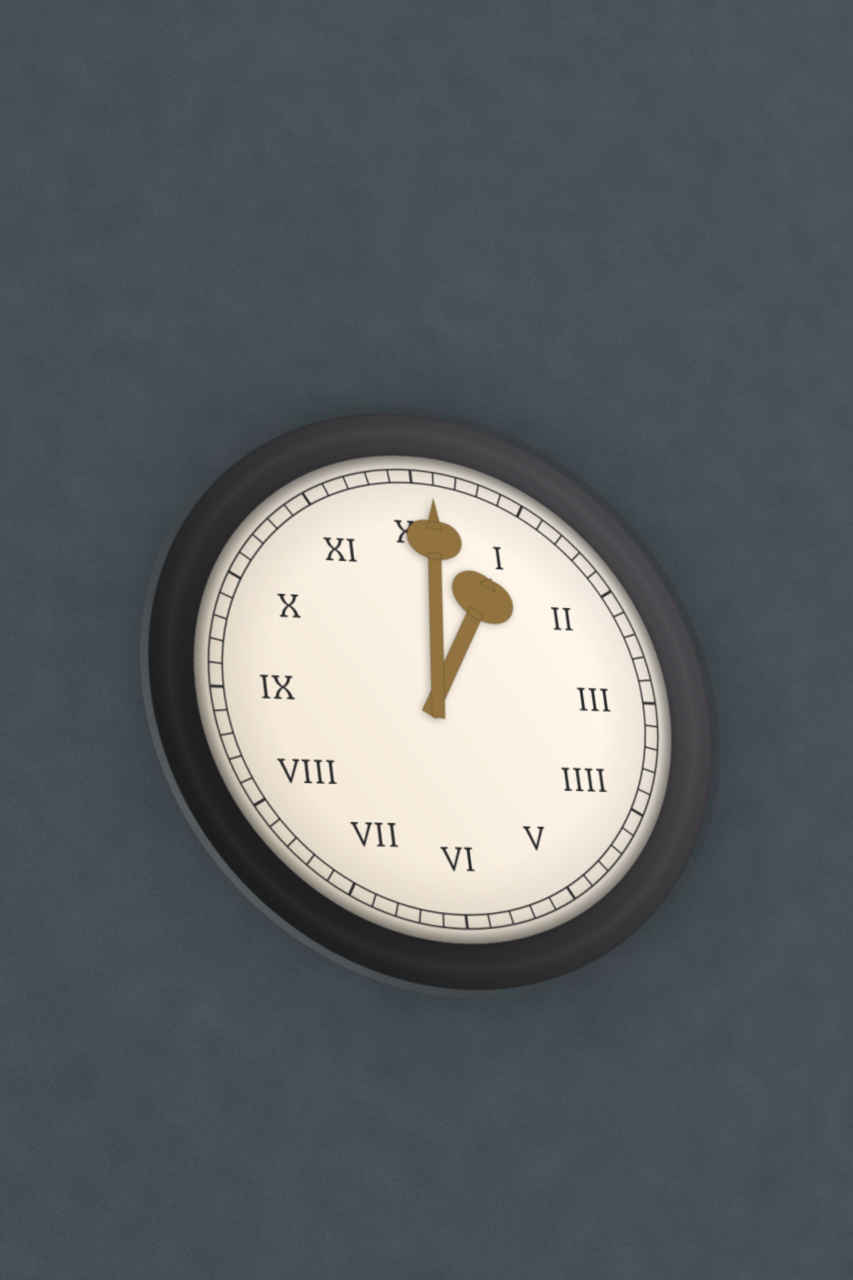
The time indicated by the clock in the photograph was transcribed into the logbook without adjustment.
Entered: 1:01
